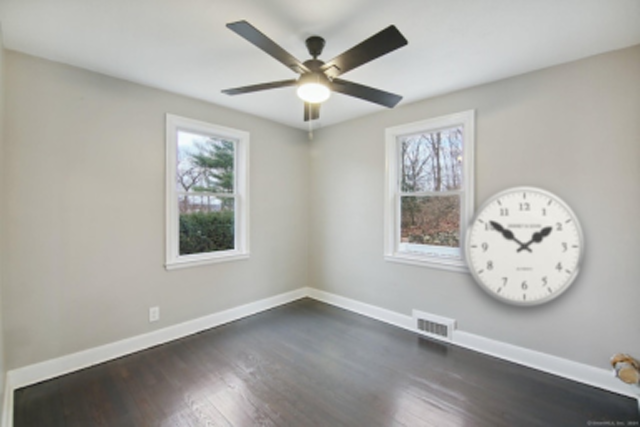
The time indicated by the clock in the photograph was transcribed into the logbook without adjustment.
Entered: 1:51
